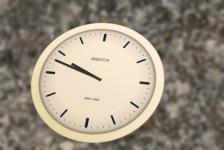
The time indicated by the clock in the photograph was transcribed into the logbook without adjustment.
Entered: 9:48
